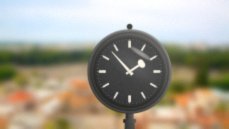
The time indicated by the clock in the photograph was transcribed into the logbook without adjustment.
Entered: 1:53
